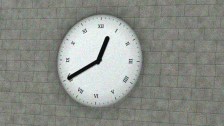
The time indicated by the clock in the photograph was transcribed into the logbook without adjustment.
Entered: 12:40
